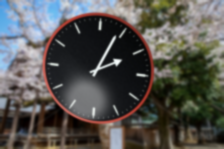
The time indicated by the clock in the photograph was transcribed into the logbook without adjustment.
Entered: 2:04
